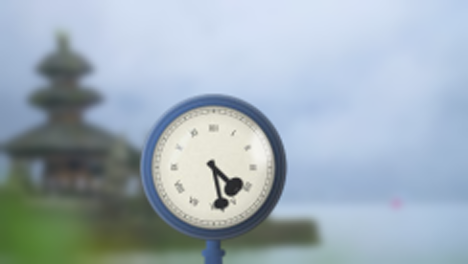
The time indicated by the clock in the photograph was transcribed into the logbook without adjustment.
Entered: 4:28
